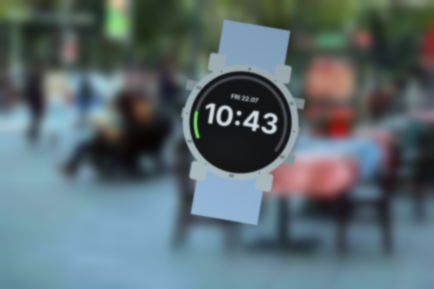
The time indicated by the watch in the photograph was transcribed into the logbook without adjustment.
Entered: 10:43
